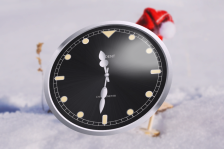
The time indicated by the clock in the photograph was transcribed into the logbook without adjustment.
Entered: 11:31
